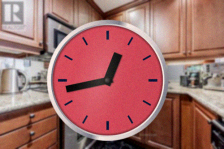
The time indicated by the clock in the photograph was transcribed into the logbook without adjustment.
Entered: 12:43
